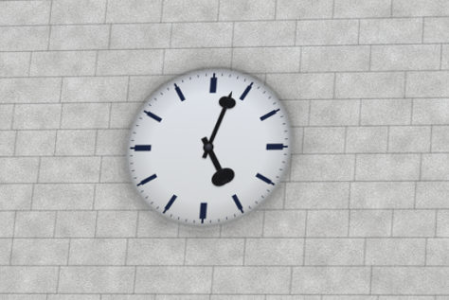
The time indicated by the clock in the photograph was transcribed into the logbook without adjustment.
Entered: 5:03
